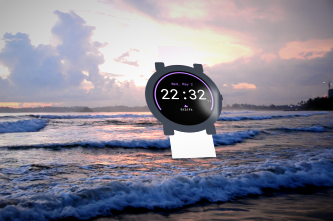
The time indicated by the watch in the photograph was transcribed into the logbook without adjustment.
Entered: 22:32
